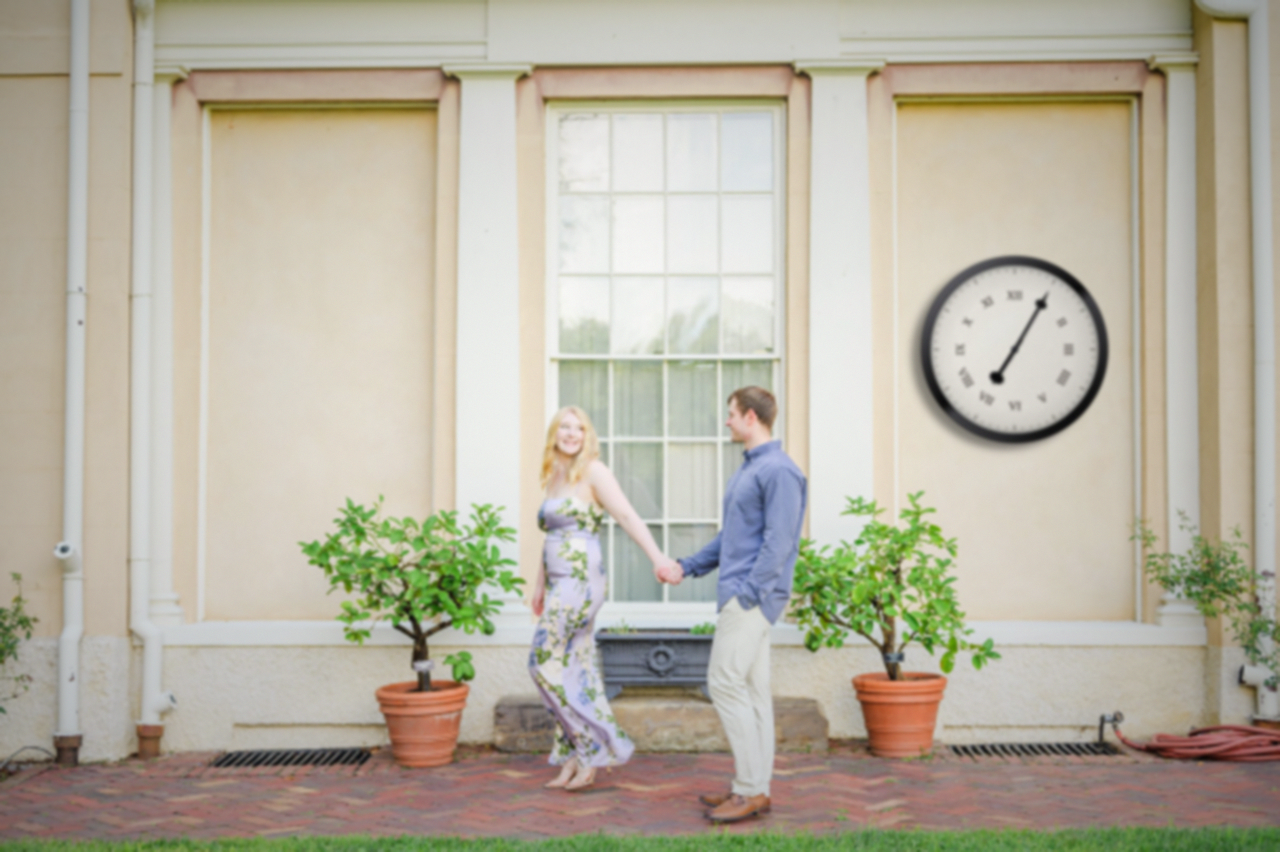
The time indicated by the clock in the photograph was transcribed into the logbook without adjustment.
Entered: 7:05
